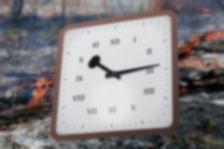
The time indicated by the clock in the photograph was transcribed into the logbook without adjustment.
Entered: 10:14
